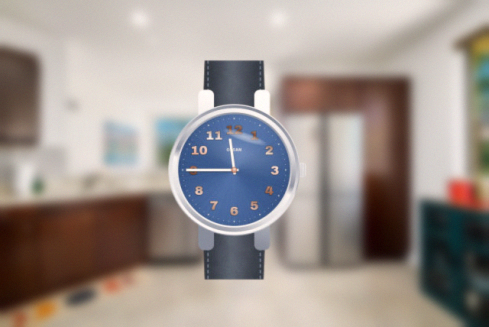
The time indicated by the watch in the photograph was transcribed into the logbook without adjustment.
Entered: 11:45
